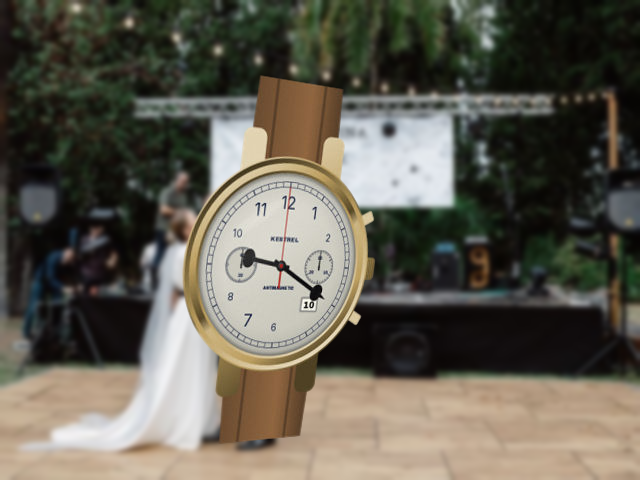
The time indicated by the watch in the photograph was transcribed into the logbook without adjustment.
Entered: 9:20
